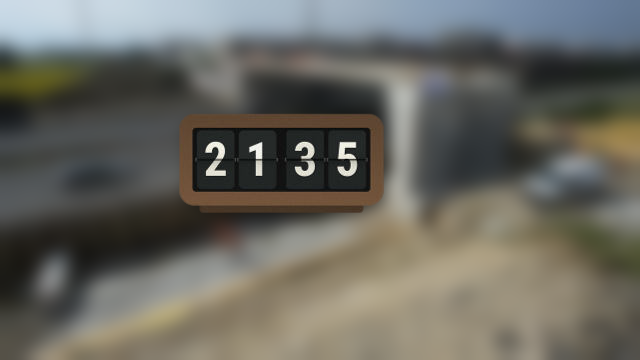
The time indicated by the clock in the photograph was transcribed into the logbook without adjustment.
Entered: 21:35
